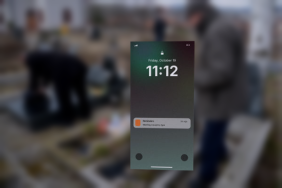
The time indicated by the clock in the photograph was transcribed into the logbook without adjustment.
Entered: 11:12
